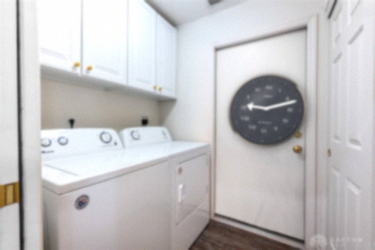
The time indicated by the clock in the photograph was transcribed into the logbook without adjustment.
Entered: 9:12
